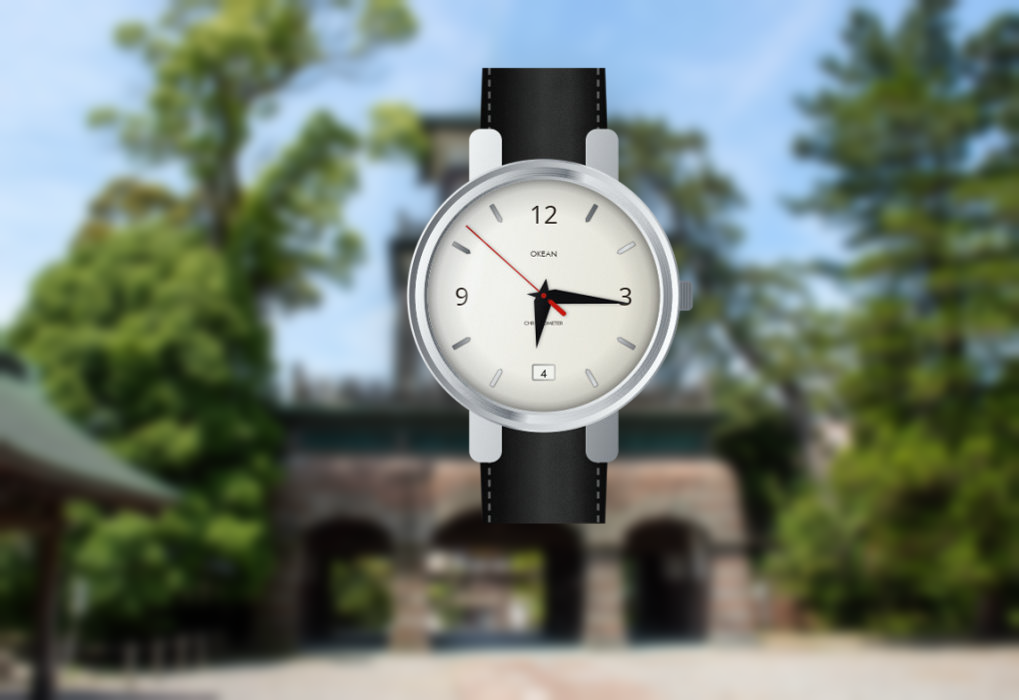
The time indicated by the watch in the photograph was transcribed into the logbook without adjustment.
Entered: 6:15:52
